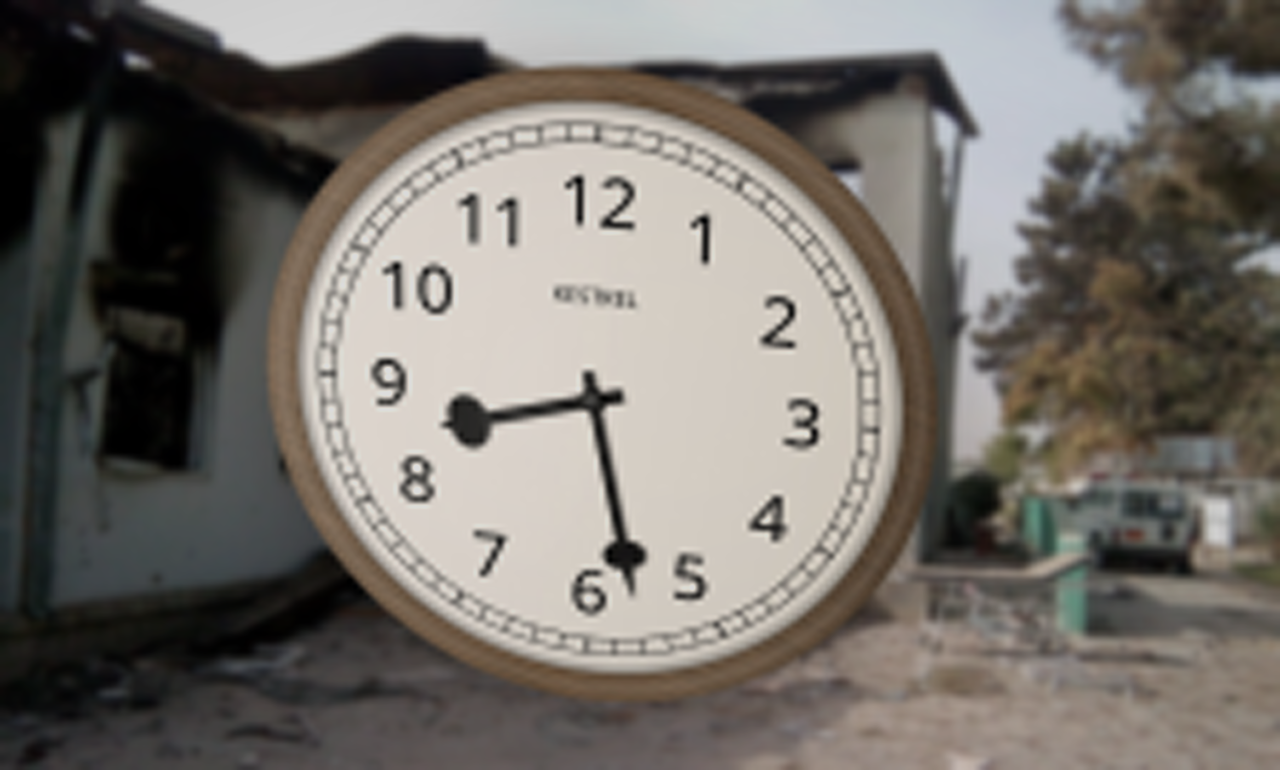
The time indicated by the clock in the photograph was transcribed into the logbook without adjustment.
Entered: 8:28
